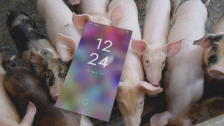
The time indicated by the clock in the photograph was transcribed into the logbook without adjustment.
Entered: 12:24
